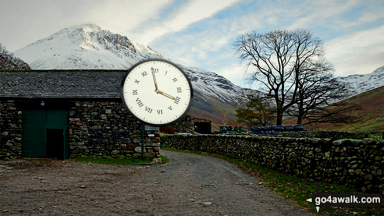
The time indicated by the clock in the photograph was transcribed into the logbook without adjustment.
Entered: 3:59
